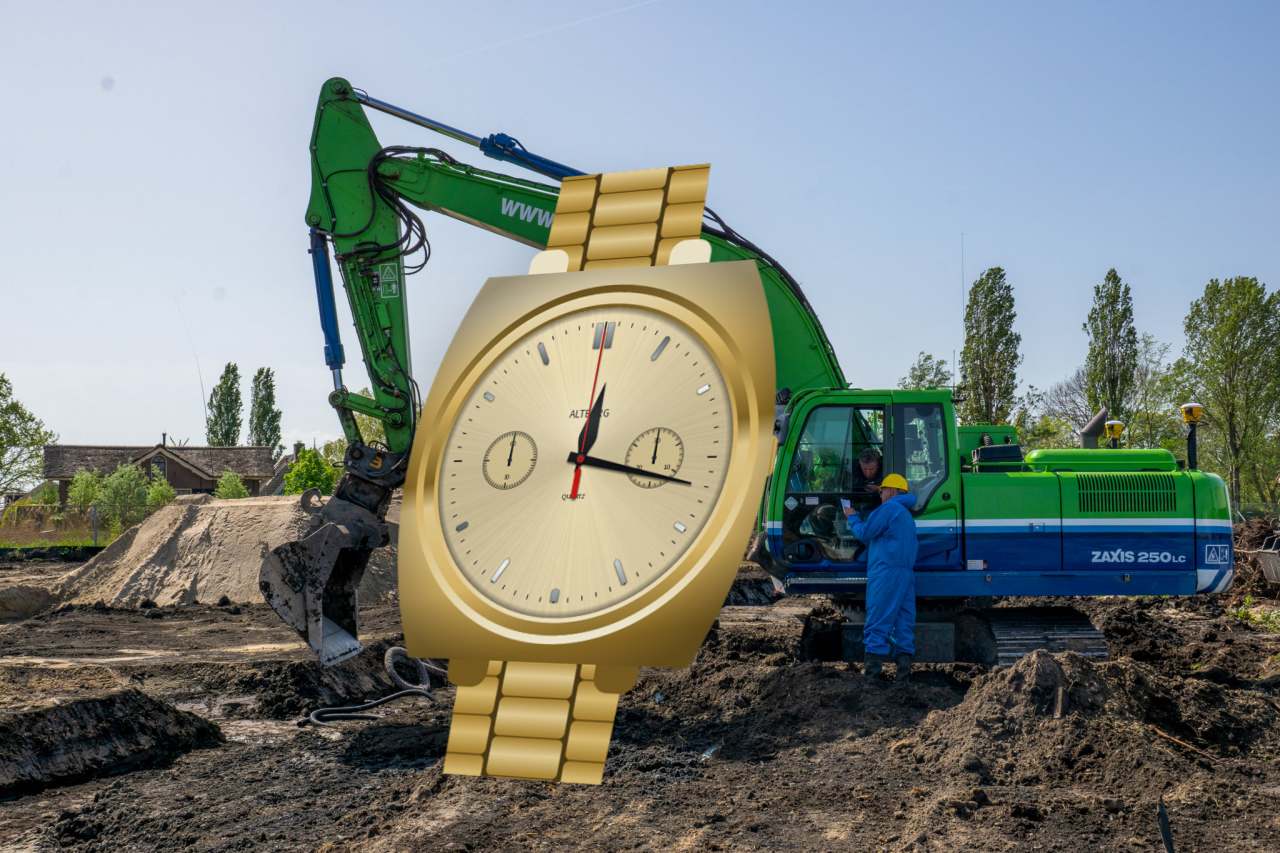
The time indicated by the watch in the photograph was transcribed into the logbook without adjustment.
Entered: 12:17
